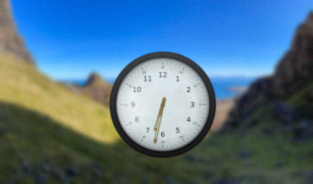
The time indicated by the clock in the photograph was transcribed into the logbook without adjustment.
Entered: 6:32
